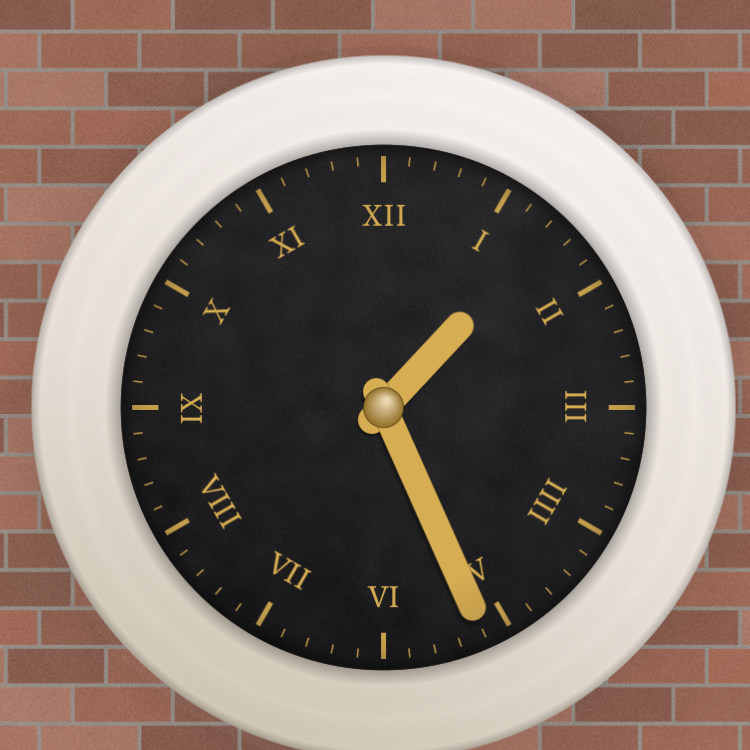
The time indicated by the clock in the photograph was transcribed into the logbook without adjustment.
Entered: 1:26
